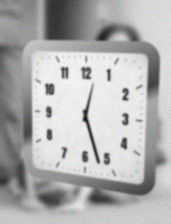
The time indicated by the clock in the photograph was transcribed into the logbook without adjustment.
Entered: 12:27
